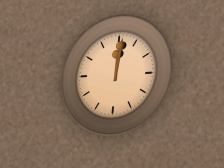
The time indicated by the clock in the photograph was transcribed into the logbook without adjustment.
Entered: 12:01
